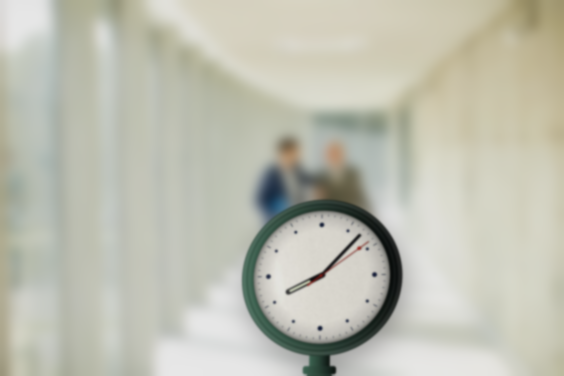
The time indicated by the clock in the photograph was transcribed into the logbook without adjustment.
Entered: 8:07:09
